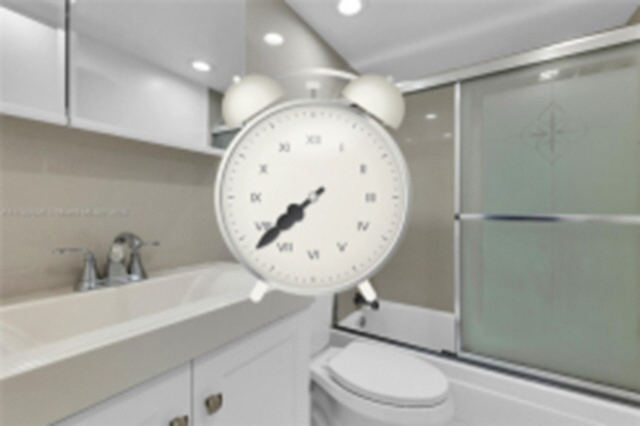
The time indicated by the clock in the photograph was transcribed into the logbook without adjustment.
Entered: 7:38
